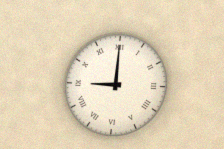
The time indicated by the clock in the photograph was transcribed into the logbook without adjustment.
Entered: 9:00
